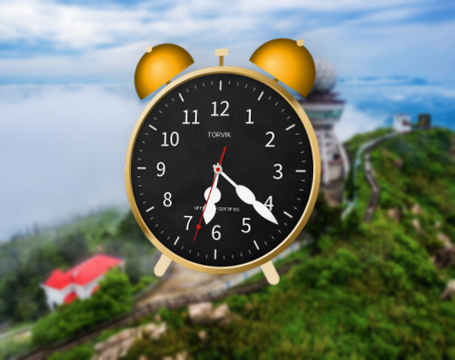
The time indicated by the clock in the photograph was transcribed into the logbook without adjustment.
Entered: 6:21:33
